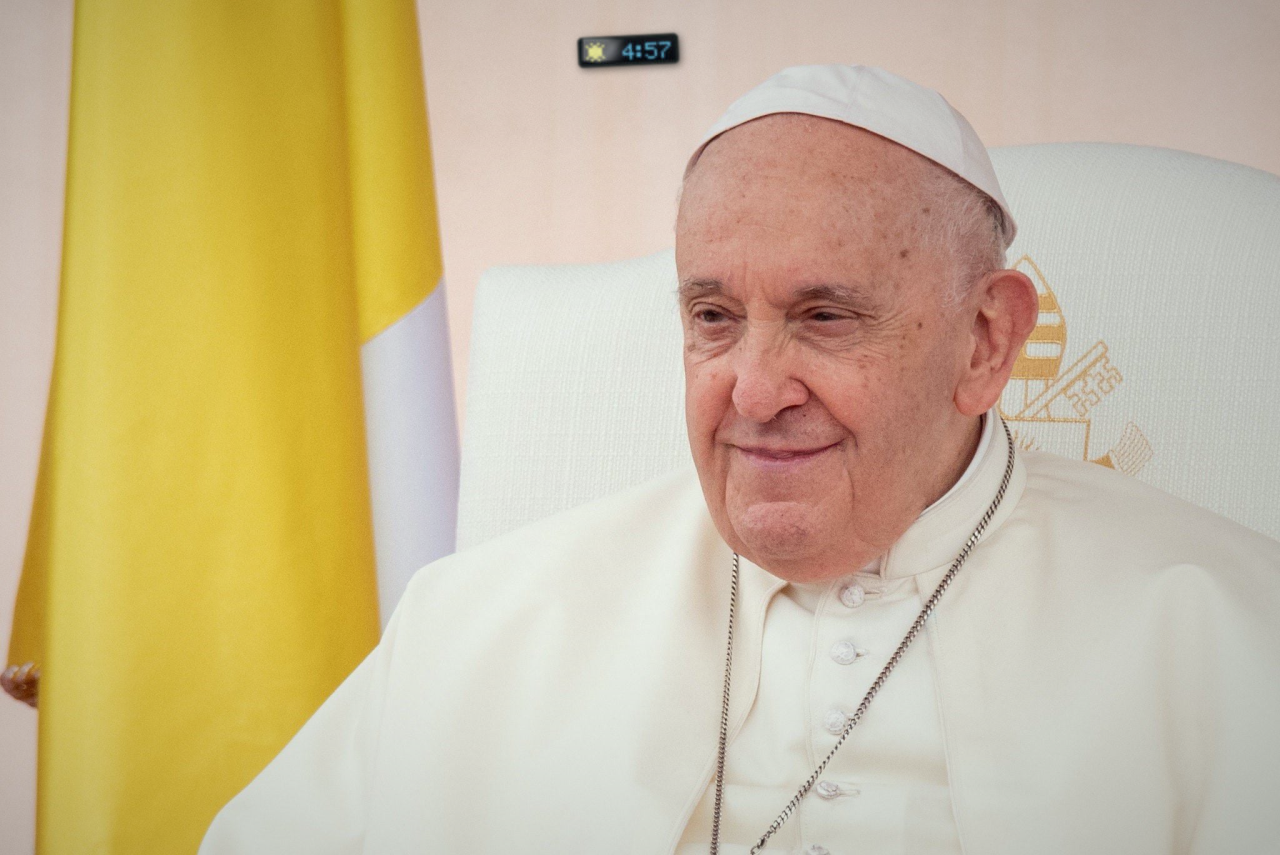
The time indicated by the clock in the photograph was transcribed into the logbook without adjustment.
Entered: 4:57
